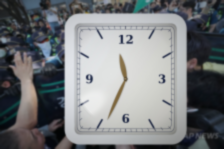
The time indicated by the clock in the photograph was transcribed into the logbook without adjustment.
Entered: 11:34
